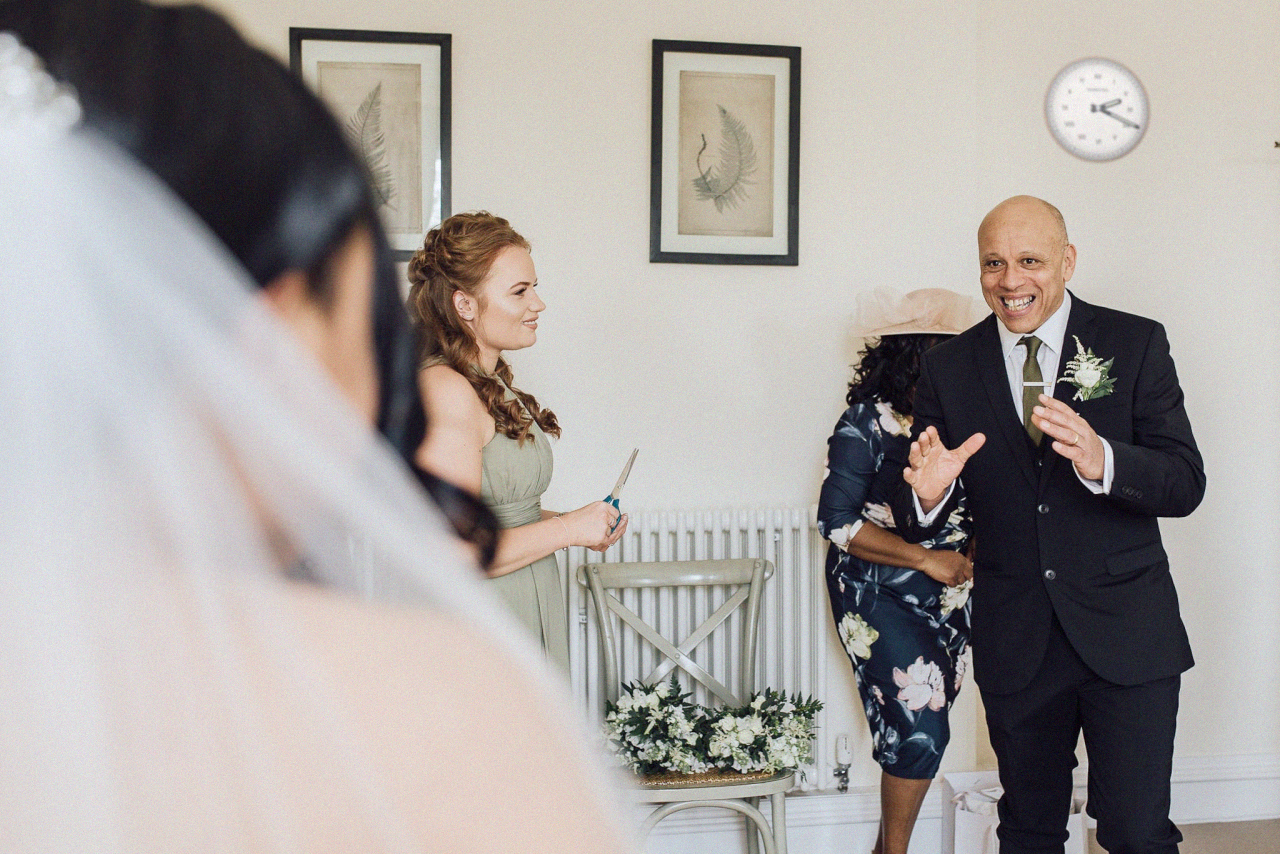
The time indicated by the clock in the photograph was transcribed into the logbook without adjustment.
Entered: 2:19
